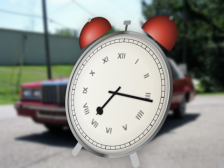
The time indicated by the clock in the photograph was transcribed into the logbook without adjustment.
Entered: 7:16
